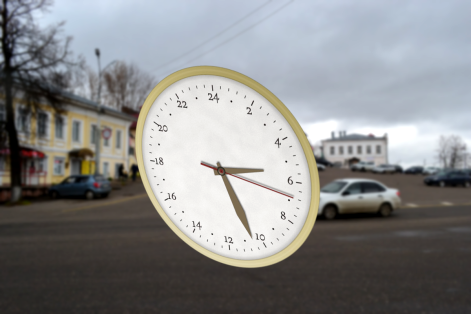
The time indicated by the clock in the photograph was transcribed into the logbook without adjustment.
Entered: 5:26:17
